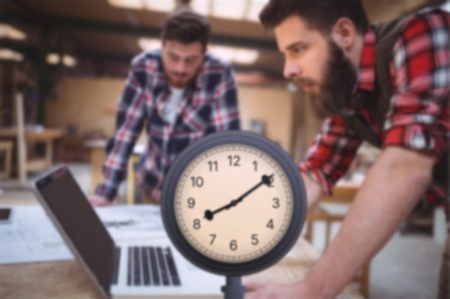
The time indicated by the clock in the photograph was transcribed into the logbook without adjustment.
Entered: 8:09
